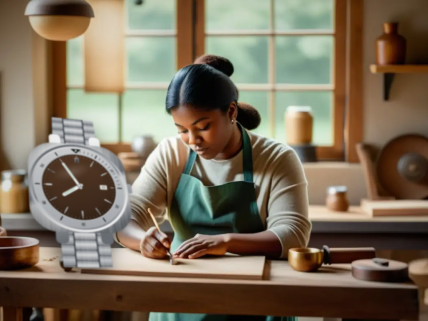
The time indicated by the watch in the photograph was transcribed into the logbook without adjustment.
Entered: 7:55
